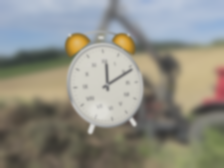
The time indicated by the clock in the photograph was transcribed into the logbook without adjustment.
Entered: 12:11
